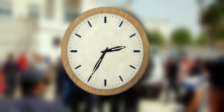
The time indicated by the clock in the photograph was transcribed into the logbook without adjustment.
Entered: 2:35
